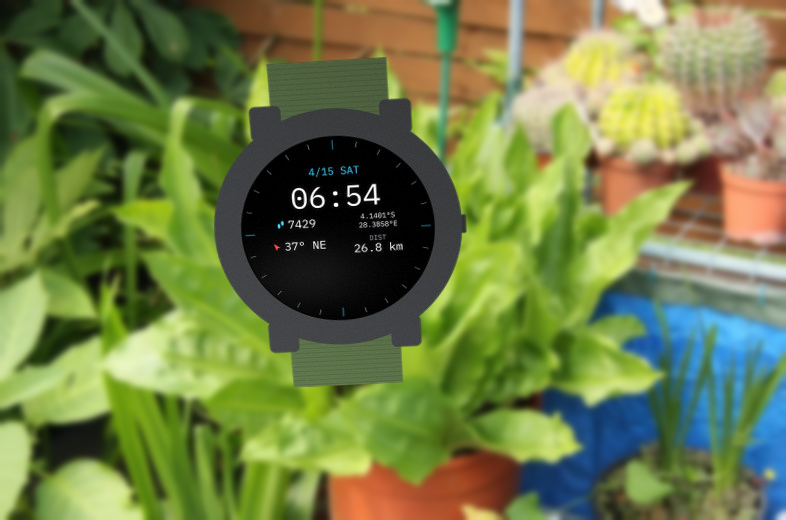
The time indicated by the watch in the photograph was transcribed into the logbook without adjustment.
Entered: 6:54
